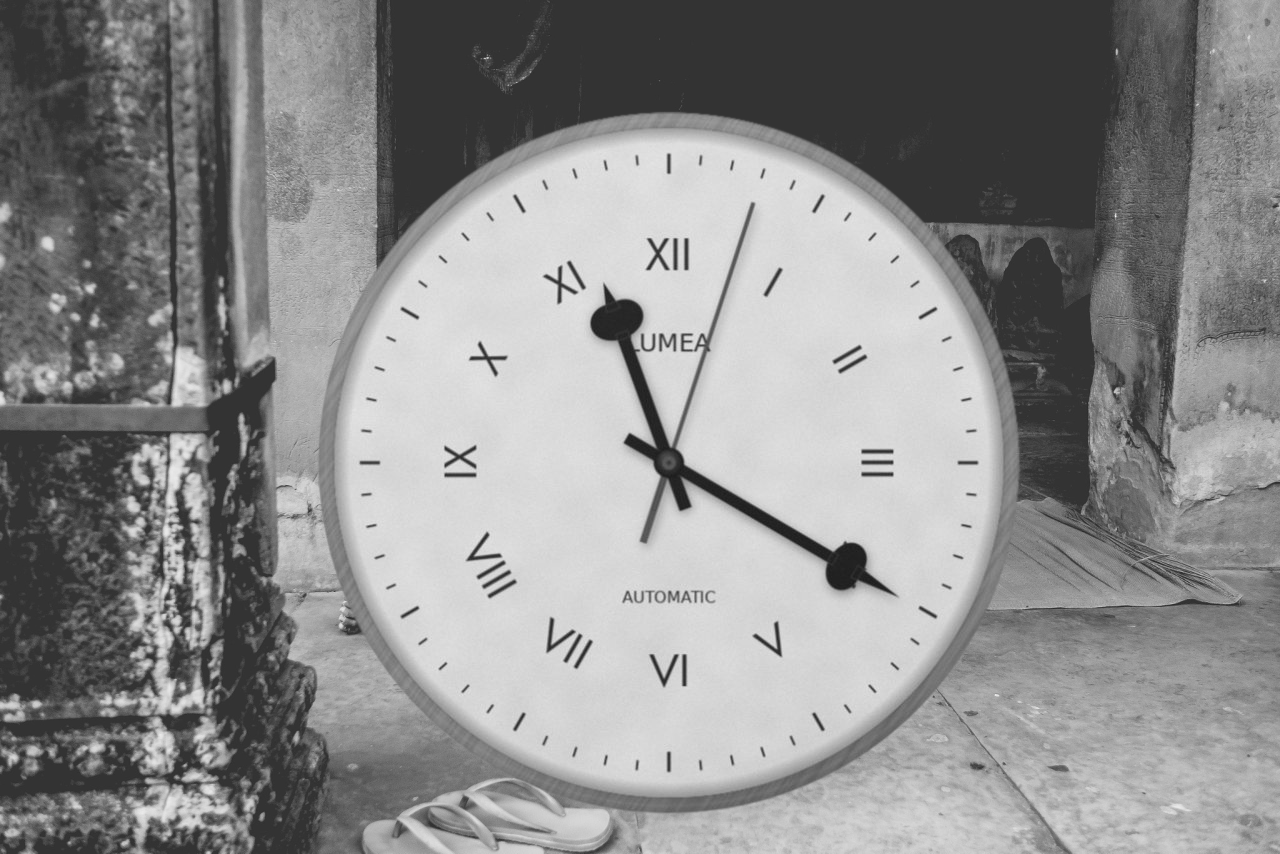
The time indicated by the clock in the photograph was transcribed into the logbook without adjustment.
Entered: 11:20:03
